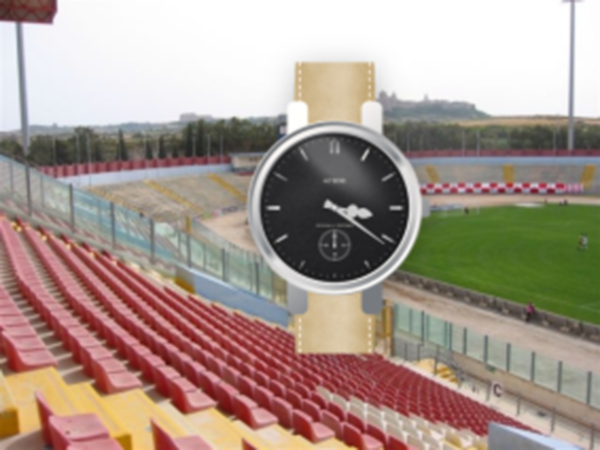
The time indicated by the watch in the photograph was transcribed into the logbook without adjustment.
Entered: 3:21
